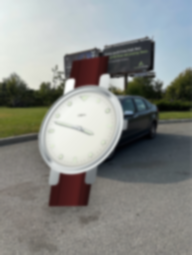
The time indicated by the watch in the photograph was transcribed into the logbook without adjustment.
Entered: 3:48
